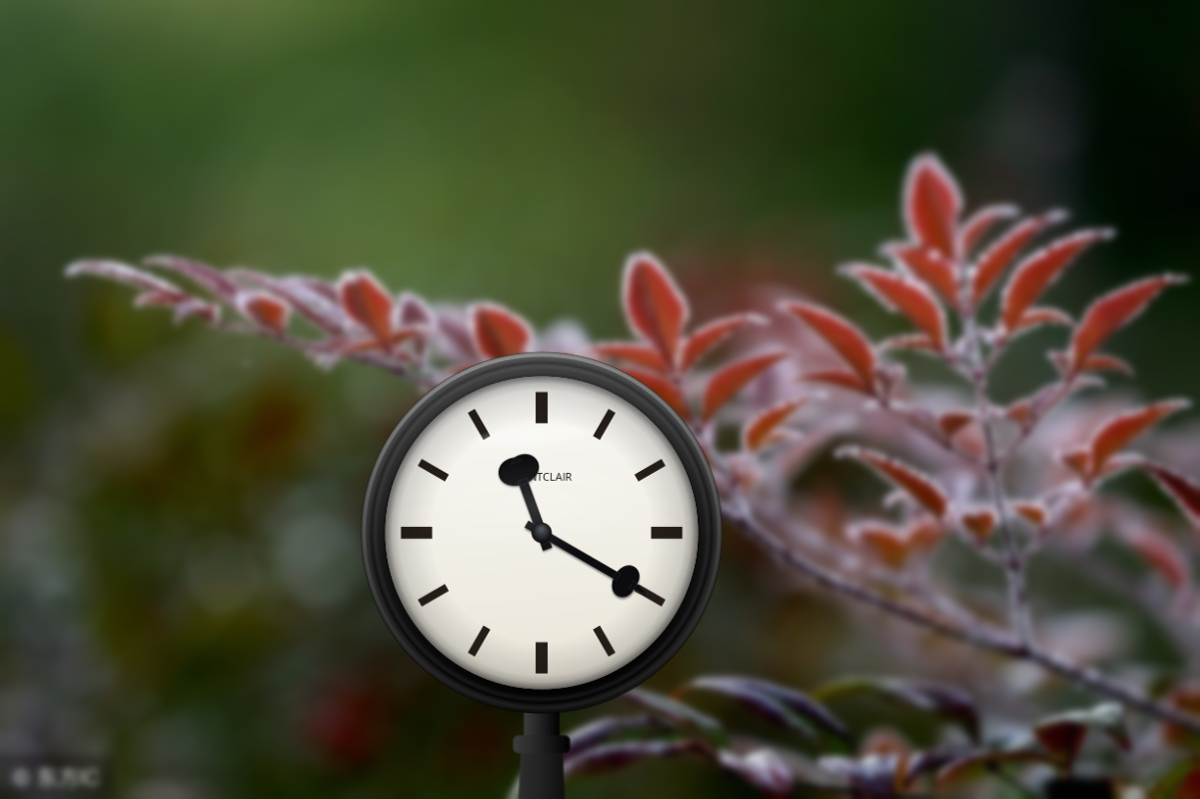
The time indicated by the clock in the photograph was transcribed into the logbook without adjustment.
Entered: 11:20
